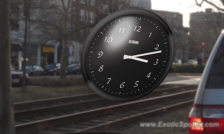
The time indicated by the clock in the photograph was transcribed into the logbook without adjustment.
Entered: 3:12
